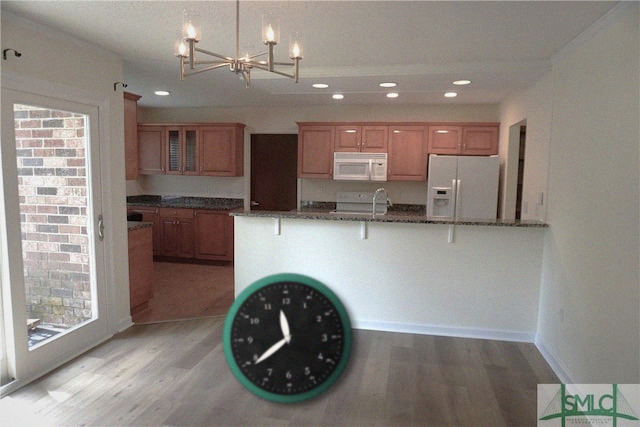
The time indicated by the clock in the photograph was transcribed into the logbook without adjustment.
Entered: 11:39
